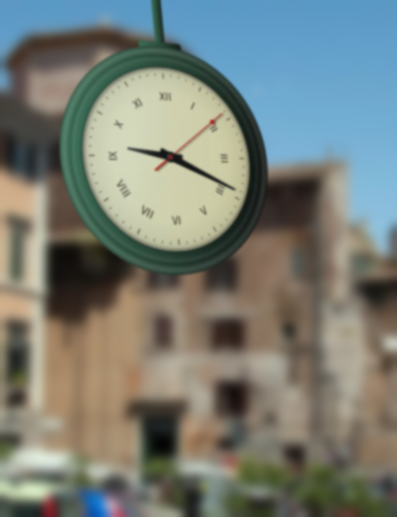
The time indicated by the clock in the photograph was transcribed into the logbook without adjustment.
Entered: 9:19:09
